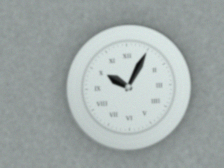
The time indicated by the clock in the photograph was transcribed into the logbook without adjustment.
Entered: 10:05
